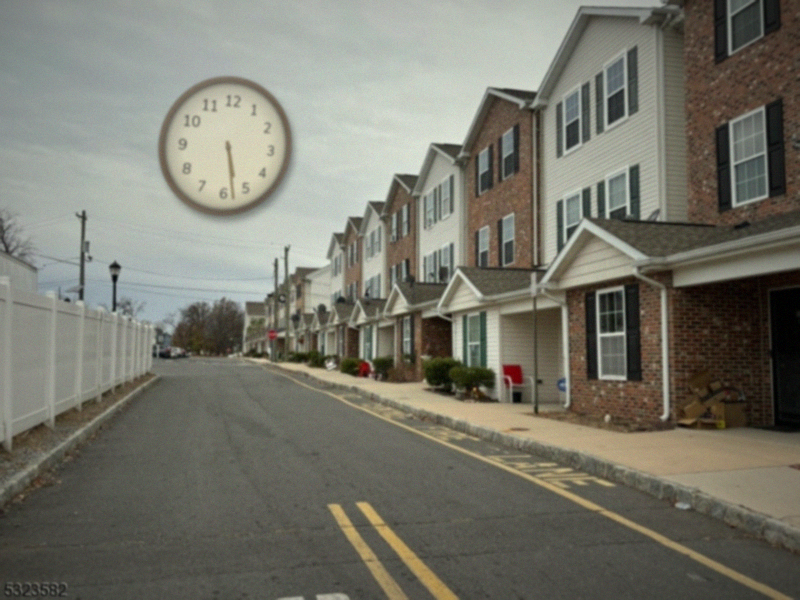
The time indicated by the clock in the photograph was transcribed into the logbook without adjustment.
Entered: 5:28
